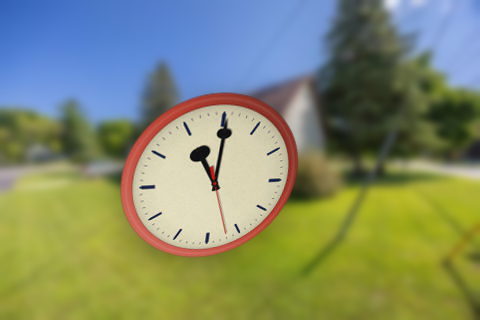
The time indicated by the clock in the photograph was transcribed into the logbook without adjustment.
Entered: 11:00:27
